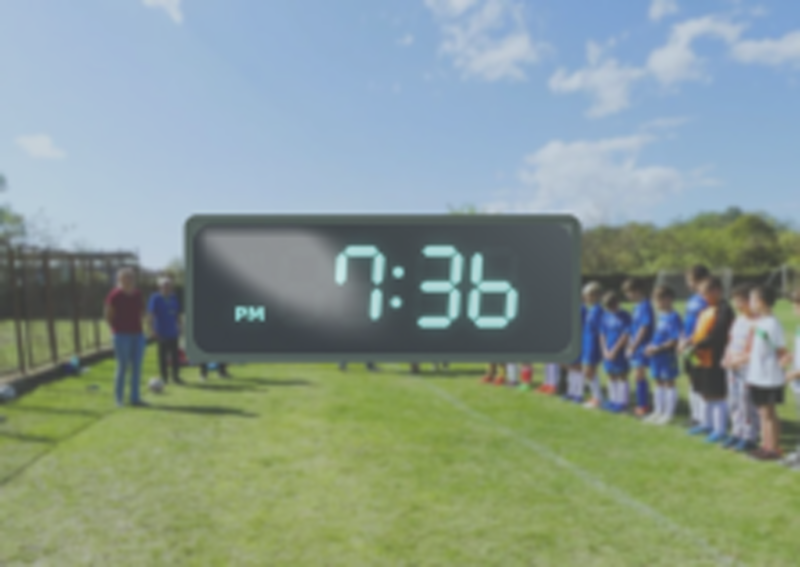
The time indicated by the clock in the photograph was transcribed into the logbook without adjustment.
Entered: 7:36
